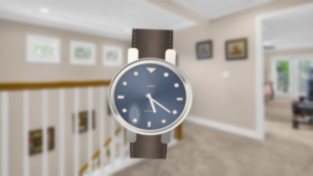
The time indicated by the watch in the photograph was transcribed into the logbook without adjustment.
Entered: 5:21
